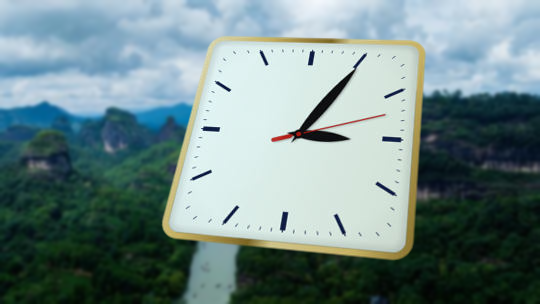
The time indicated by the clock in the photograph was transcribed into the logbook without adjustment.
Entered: 3:05:12
